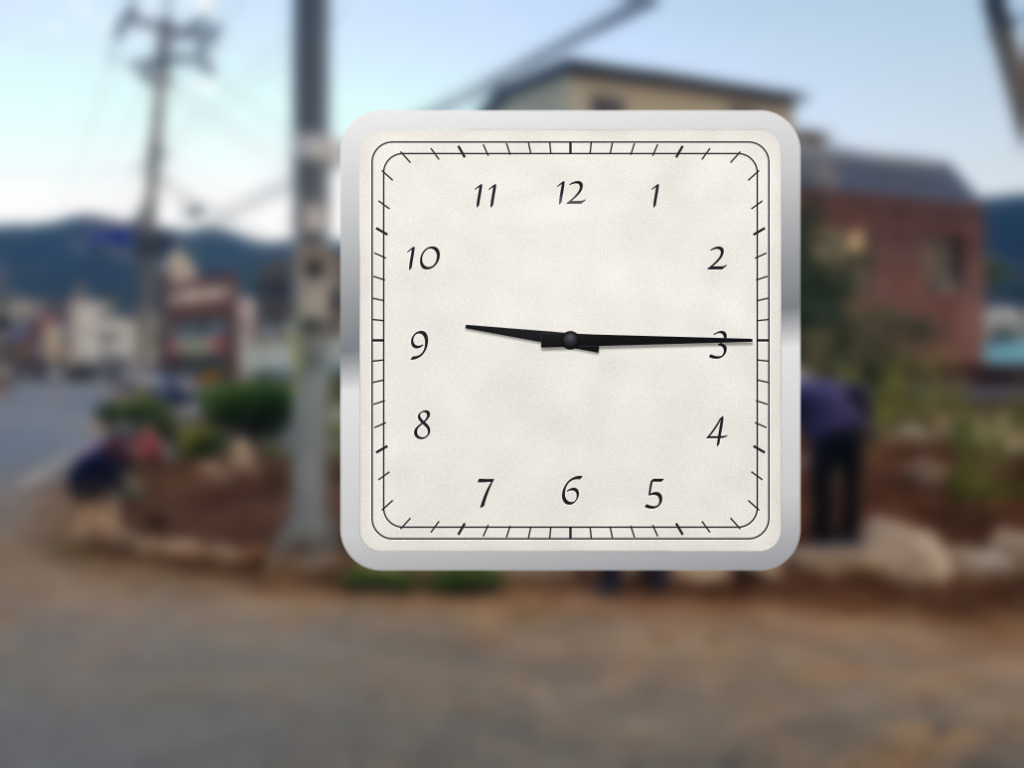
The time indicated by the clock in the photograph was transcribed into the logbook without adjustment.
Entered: 9:15
